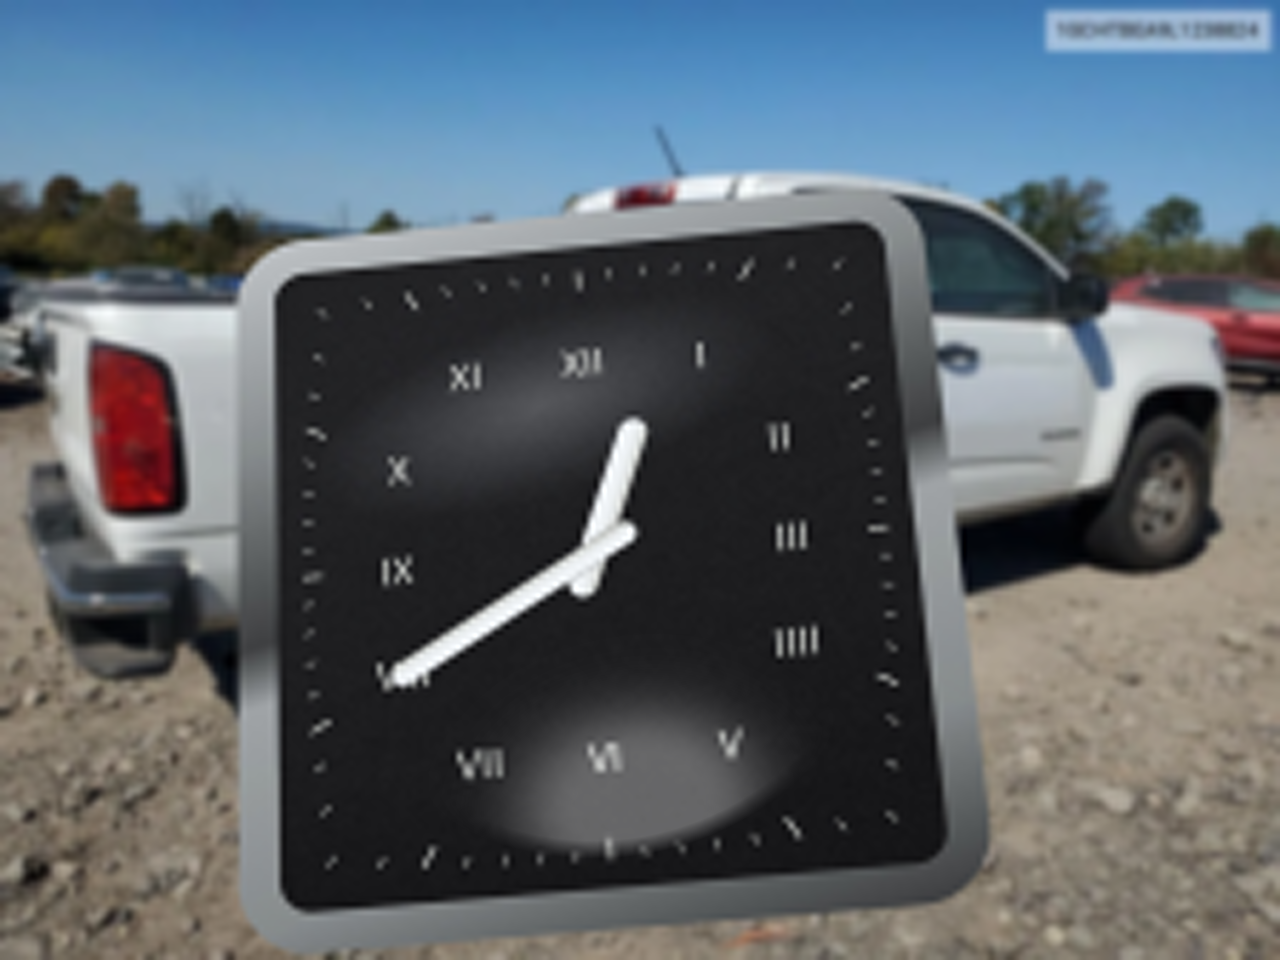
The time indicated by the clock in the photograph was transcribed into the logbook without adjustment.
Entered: 12:40
